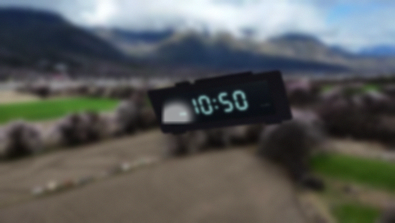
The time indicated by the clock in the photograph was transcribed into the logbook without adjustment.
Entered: 10:50
